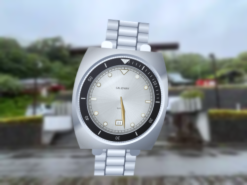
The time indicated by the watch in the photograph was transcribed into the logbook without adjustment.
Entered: 5:28
